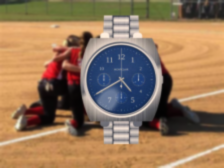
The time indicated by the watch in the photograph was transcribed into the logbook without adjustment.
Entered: 4:40
